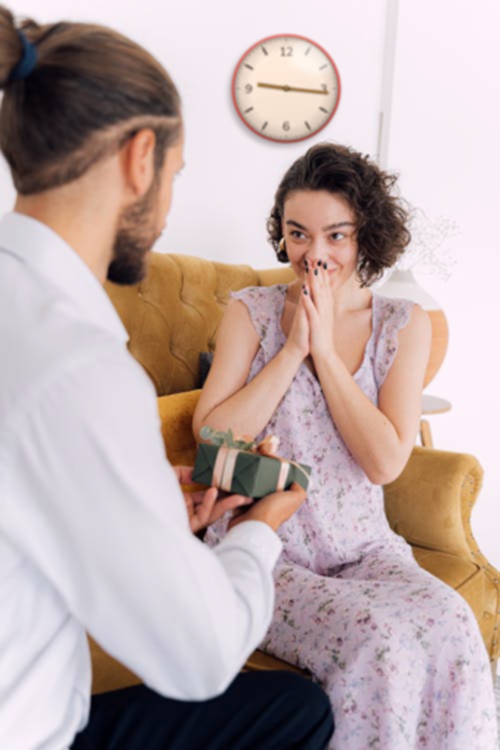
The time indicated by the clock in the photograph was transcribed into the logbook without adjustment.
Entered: 9:16
